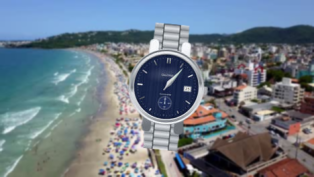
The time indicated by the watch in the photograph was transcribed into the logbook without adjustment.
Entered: 1:06
